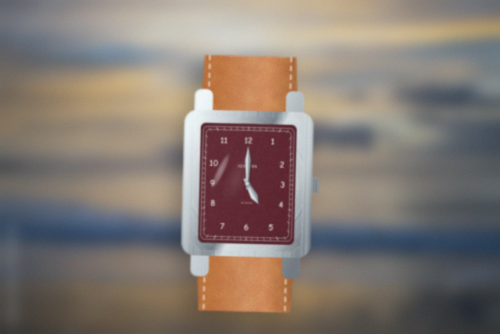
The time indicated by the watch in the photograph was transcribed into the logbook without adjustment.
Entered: 5:00
